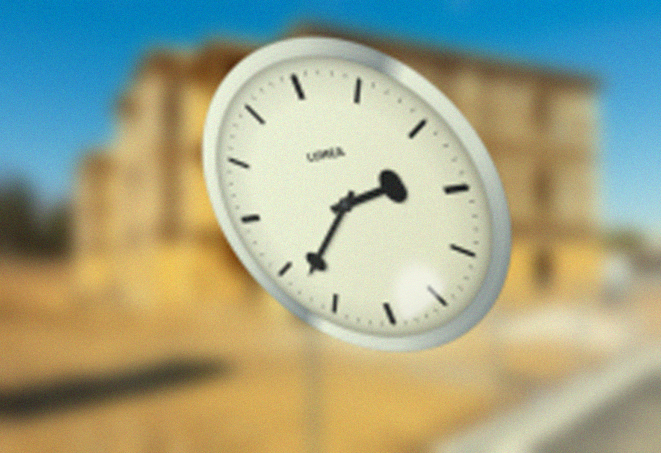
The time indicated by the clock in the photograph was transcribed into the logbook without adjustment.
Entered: 2:38
